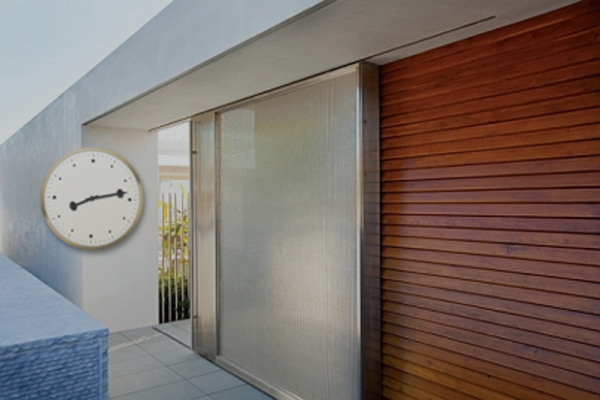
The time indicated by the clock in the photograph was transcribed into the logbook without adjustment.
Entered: 8:13
